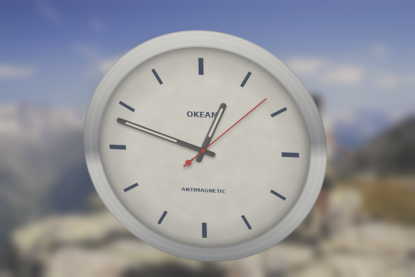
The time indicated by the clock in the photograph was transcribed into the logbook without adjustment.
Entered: 12:48:08
